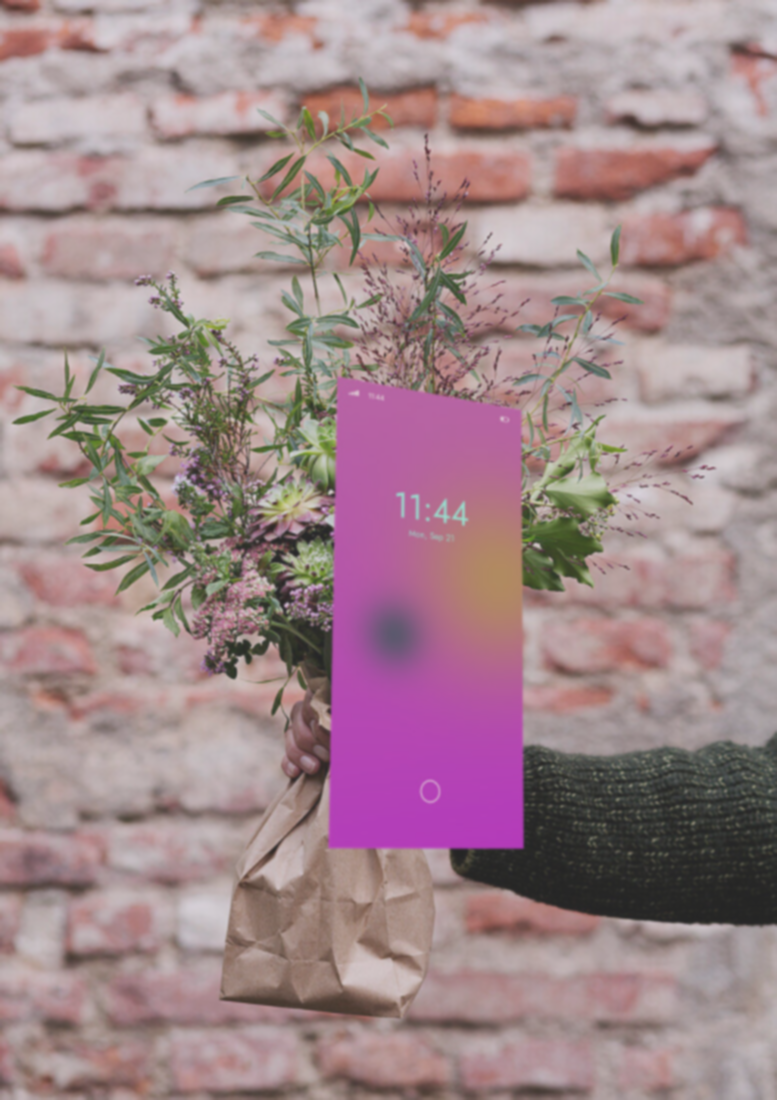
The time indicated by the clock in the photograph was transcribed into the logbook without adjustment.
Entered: 11:44
